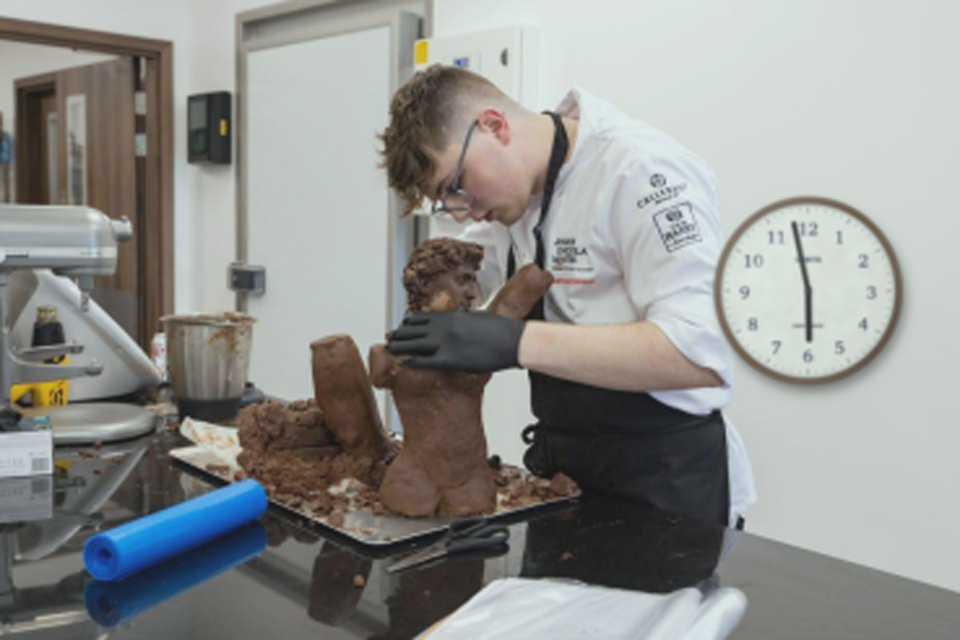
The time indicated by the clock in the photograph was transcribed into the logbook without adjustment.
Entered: 5:58
